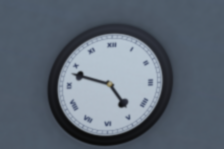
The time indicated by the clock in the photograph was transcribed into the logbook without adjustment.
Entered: 4:48
